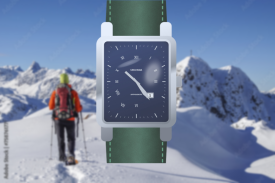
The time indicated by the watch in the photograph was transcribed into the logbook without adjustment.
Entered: 10:24
